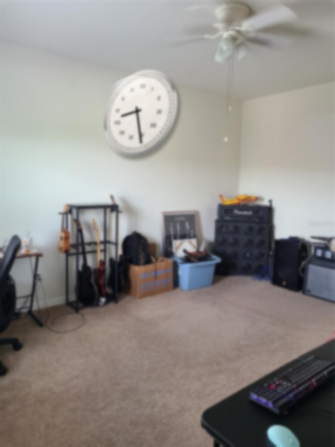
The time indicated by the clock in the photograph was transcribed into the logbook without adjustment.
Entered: 8:26
